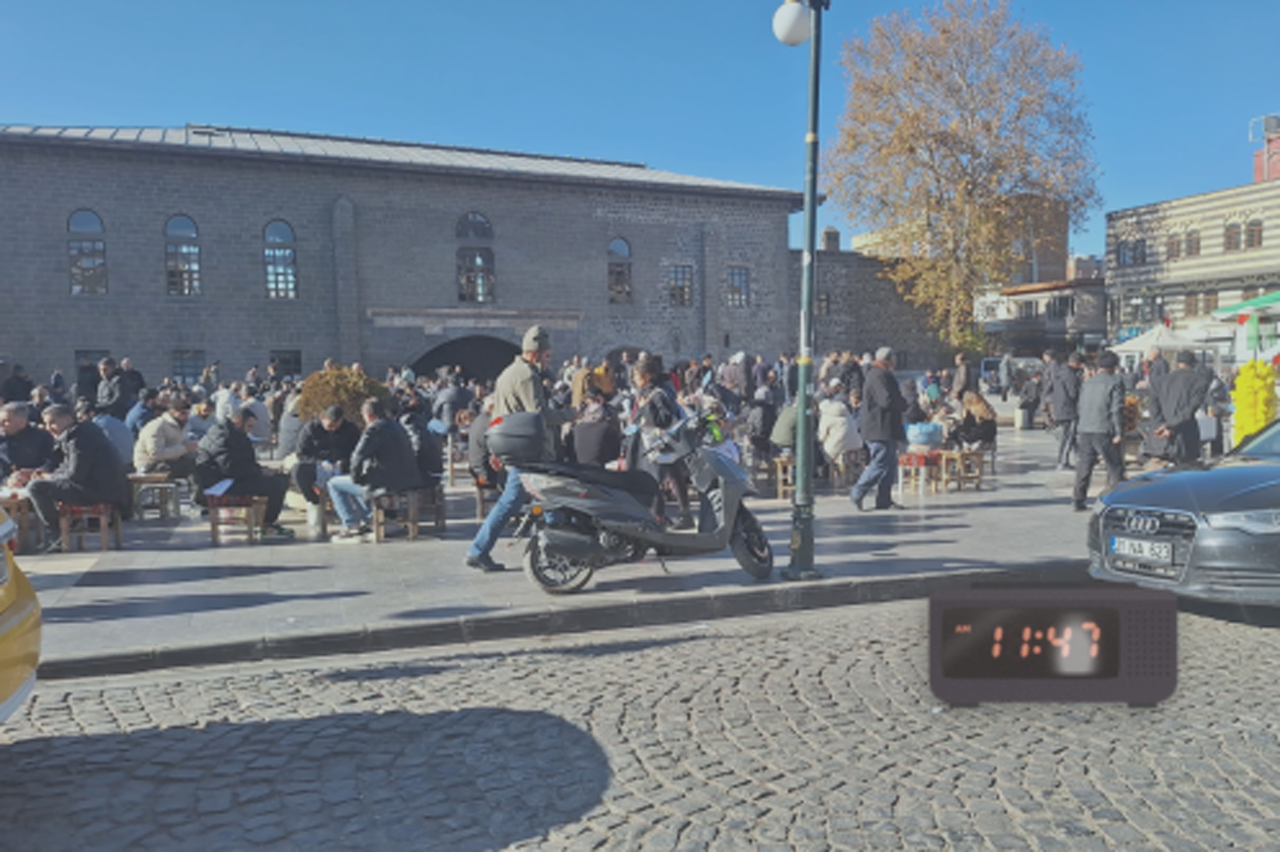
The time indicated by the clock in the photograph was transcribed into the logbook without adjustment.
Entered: 11:47
